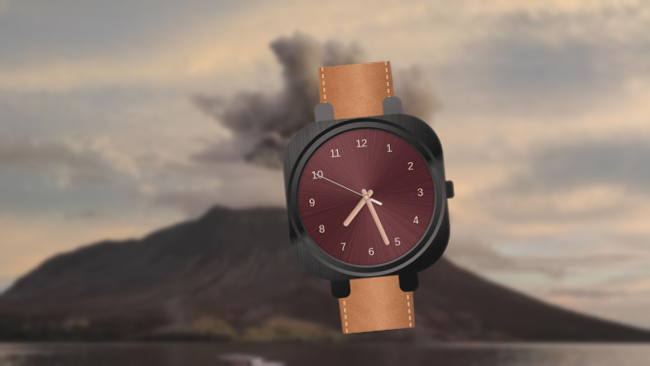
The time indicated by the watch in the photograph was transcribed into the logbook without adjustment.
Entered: 7:26:50
